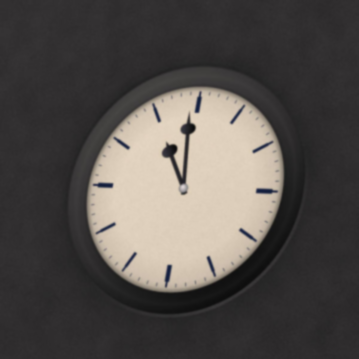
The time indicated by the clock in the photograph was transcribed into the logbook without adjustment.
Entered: 10:59
